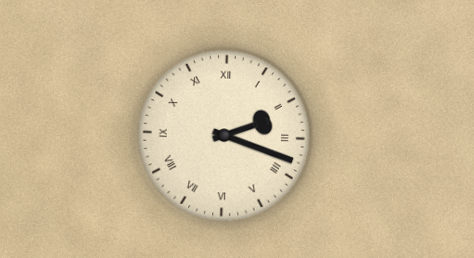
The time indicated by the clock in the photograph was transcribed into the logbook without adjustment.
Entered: 2:18
